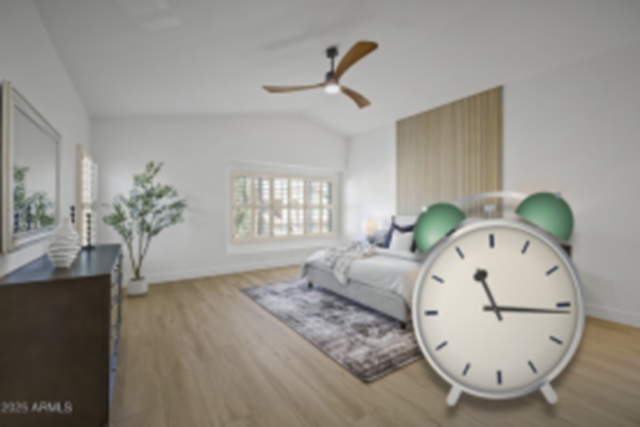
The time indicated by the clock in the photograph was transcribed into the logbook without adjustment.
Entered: 11:16
